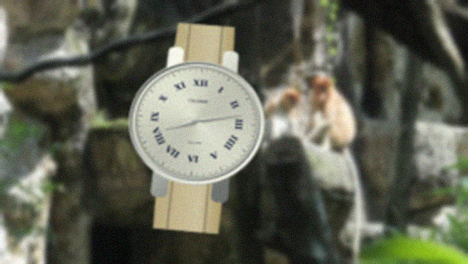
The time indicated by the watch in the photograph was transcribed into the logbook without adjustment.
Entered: 8:13
